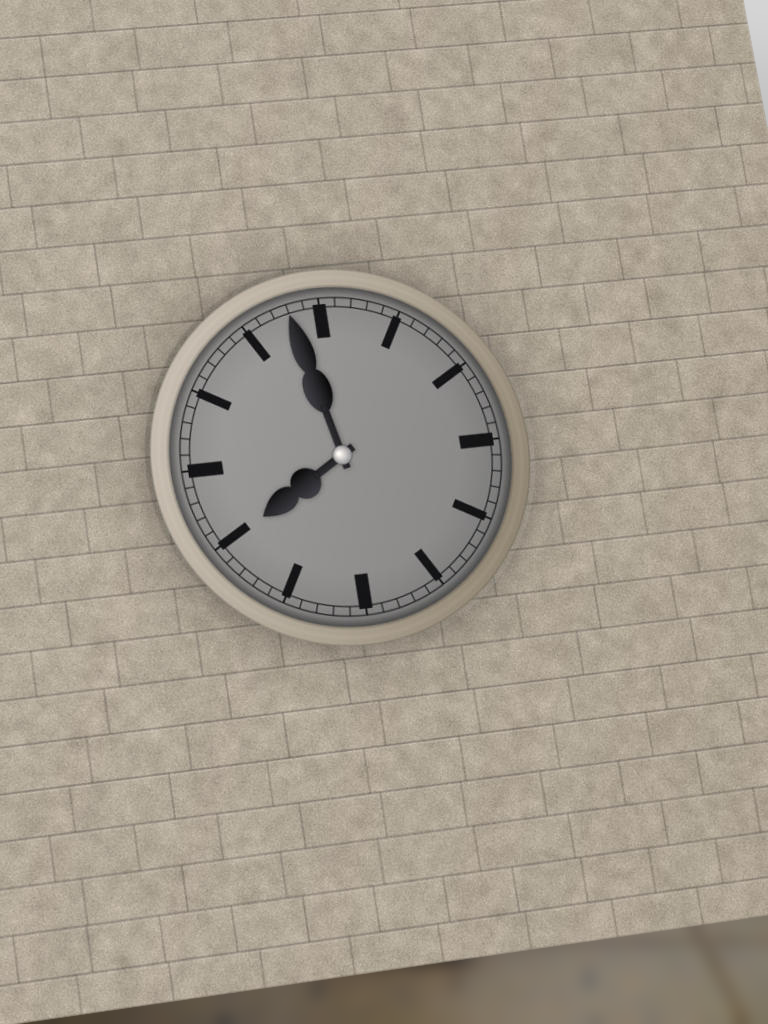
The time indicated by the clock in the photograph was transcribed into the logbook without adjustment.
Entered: 7:58
